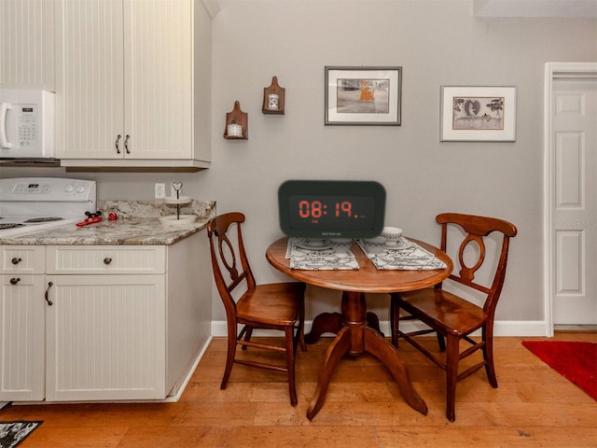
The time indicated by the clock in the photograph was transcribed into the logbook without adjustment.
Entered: 8:19
